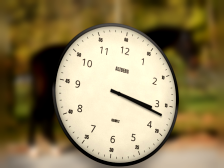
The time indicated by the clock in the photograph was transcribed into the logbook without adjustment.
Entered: 3:17
